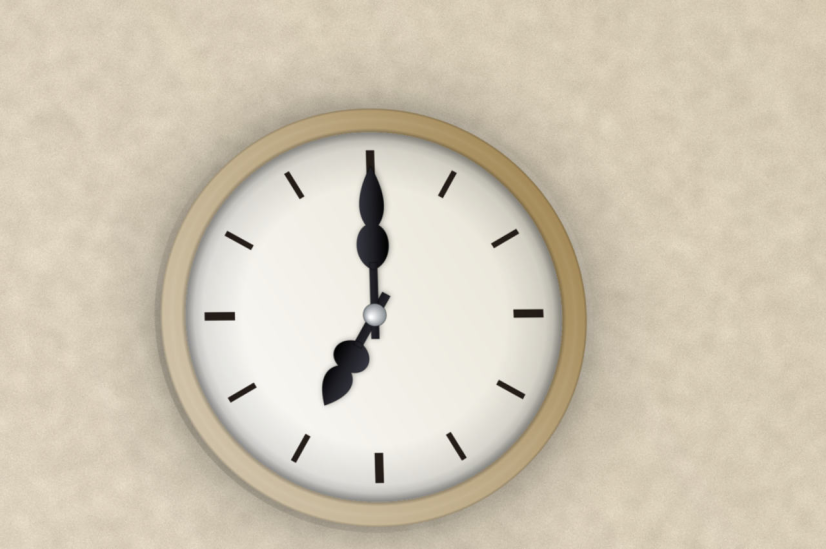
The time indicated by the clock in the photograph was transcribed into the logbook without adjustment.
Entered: 7:00
